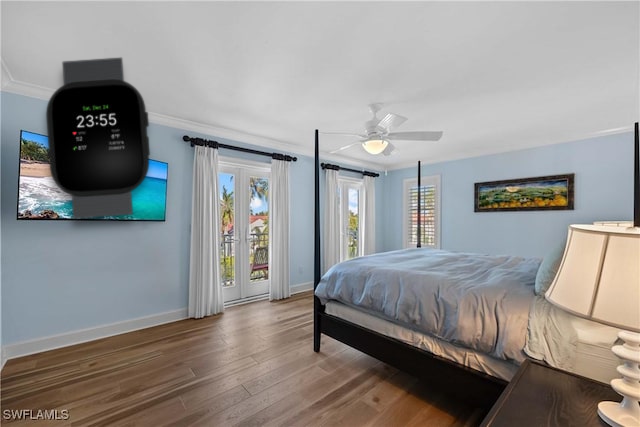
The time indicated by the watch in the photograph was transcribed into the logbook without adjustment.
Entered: 23:55
